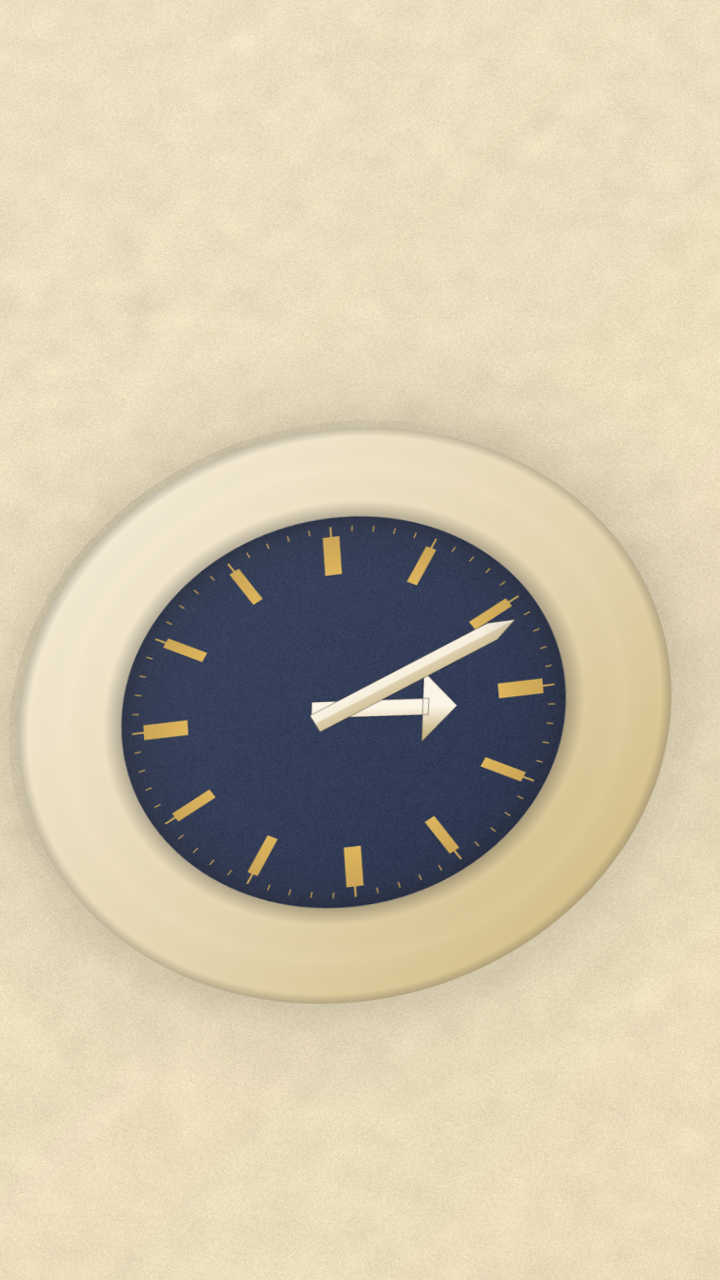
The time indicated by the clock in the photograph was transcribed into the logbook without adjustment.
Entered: 3:11
